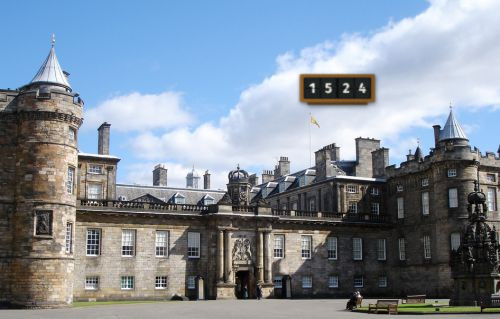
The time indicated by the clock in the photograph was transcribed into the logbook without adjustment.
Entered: 15:24
